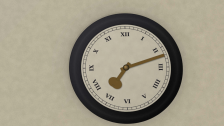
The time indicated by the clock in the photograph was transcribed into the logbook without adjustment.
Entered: 7:12
